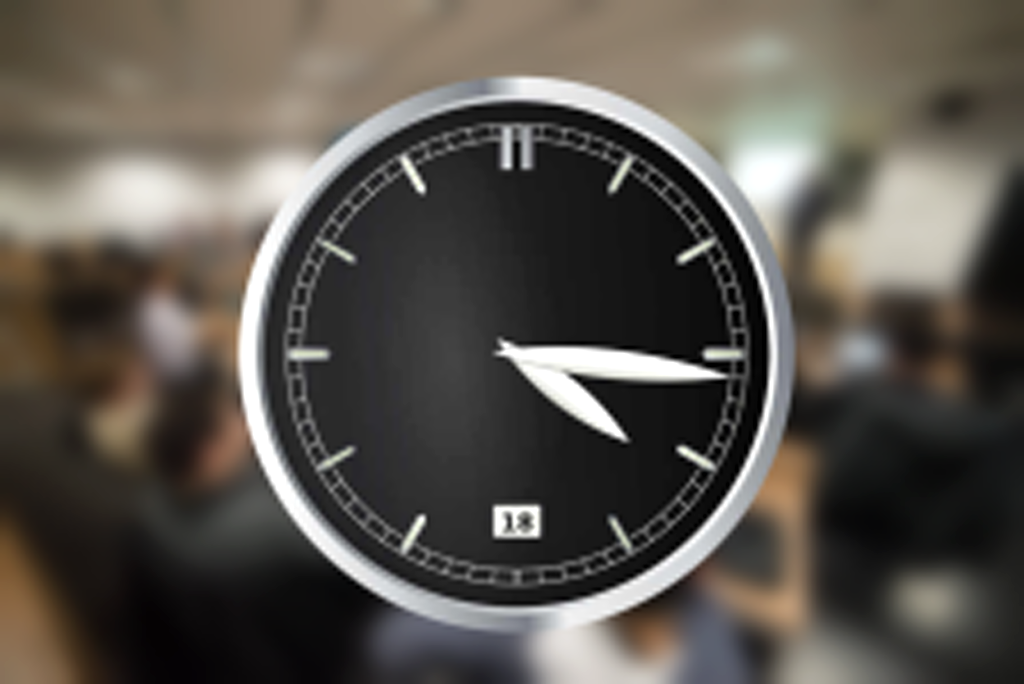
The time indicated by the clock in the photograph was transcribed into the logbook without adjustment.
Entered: 4:16
